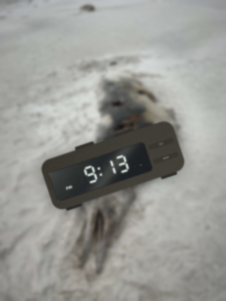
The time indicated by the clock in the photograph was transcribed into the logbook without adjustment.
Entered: 9:13
